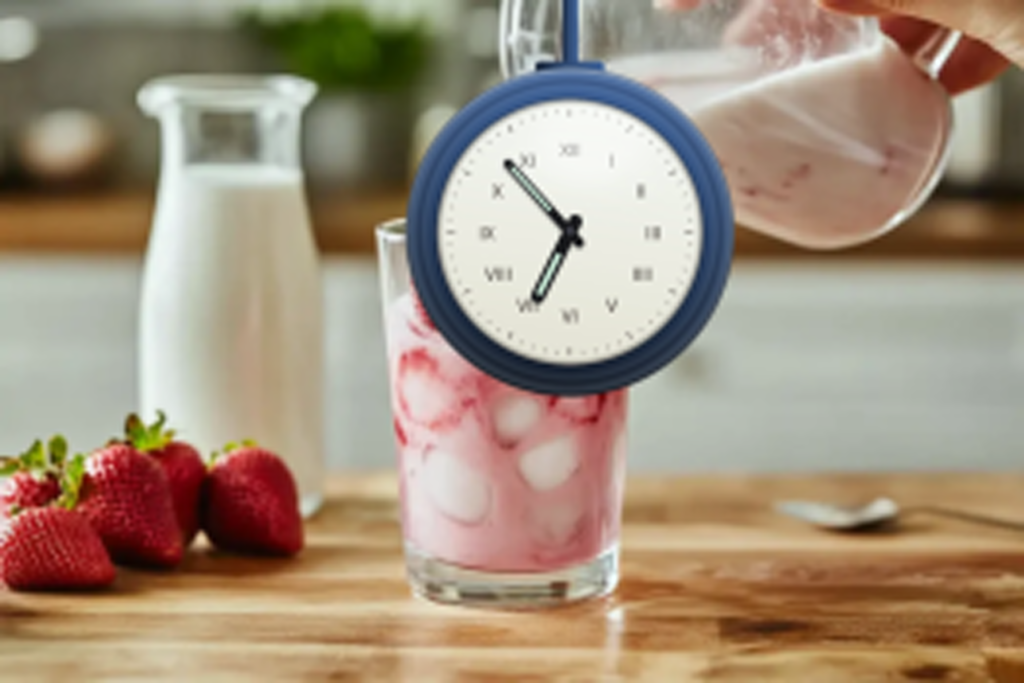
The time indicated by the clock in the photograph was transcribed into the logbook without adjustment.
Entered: 6:53
